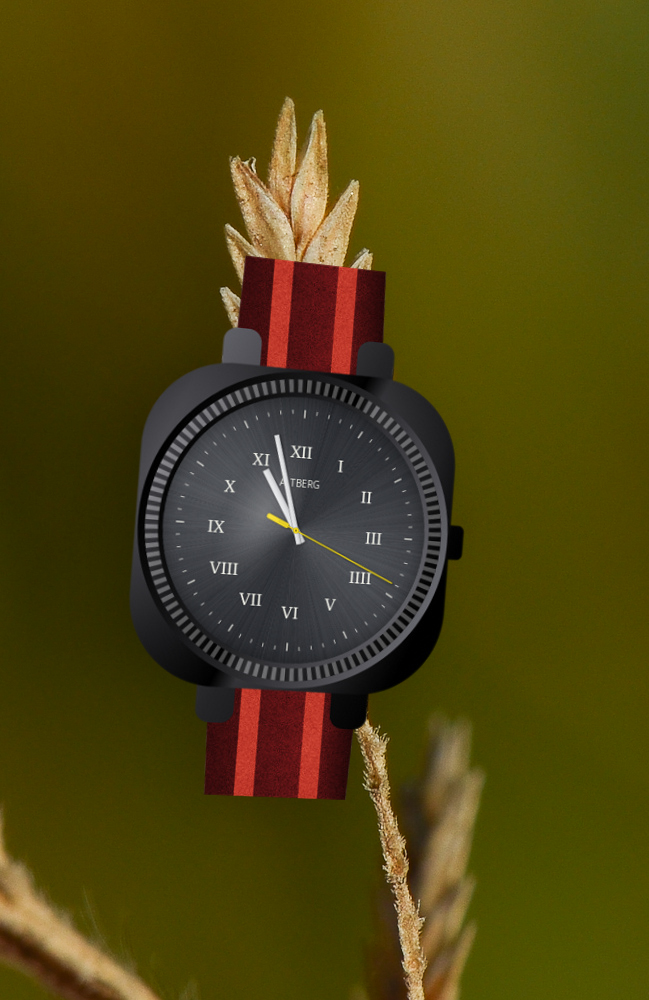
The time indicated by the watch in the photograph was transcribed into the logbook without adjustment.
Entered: 10:57:19
